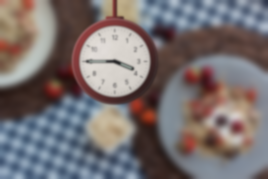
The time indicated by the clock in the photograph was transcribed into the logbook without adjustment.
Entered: 3:45
